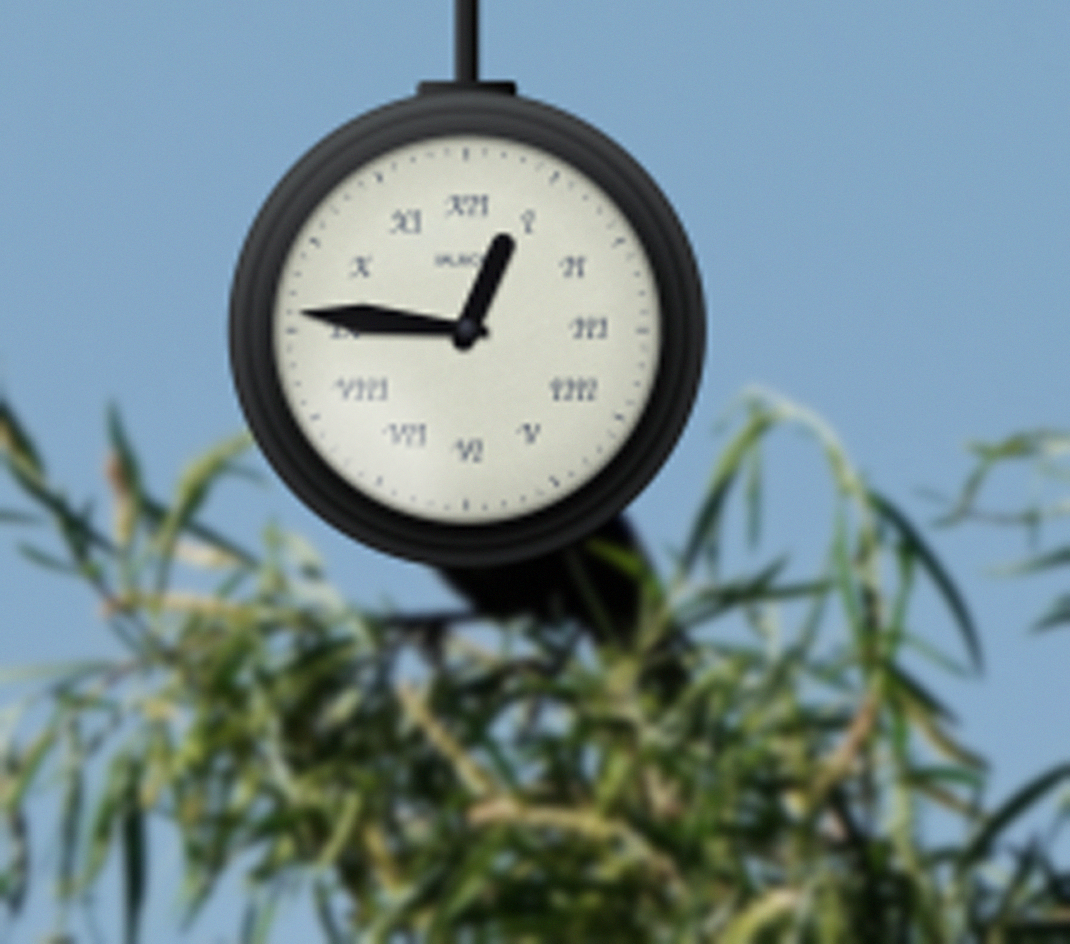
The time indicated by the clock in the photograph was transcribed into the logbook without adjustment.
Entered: 12:46
